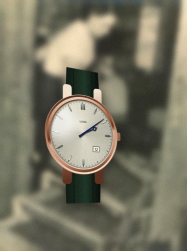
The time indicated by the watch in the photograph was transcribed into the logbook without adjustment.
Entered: 2:09
